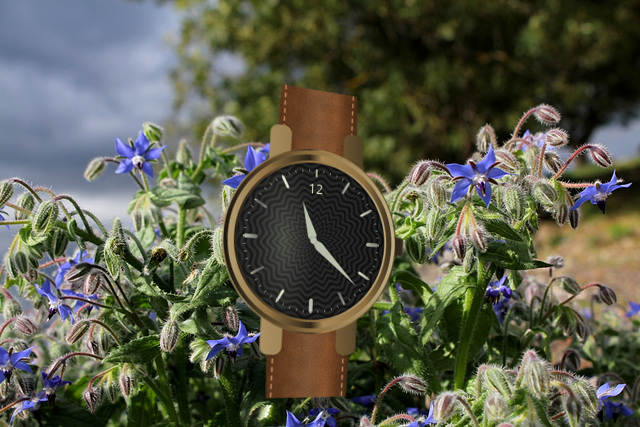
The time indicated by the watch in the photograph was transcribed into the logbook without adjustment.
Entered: 11:22
